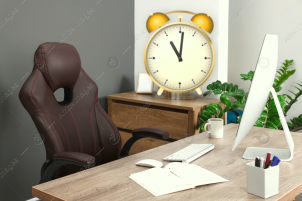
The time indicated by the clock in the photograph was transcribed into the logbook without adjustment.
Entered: 11:01
